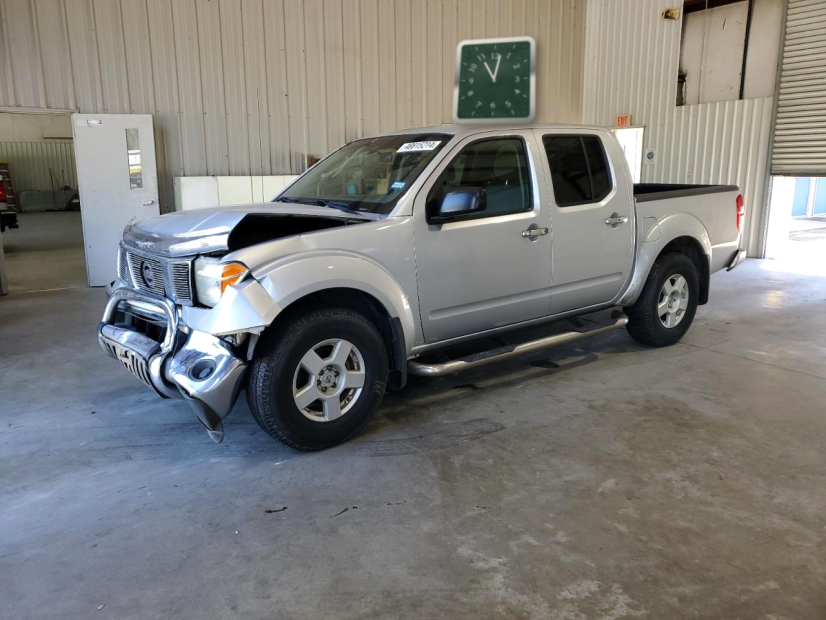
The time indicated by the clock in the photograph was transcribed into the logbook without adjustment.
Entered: 11:02
